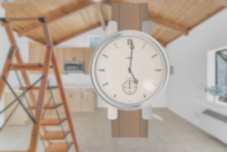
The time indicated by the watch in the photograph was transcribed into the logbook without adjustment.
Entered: 5:01
